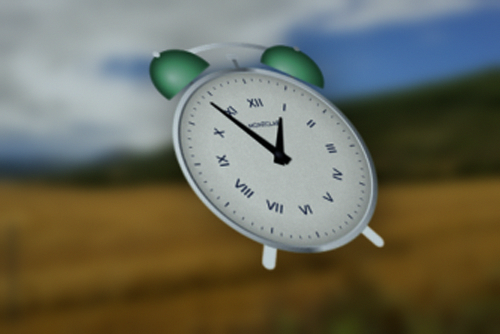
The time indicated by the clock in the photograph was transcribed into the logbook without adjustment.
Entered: 12:54
